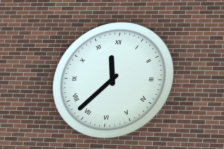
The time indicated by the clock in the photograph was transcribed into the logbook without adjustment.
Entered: 11:37
